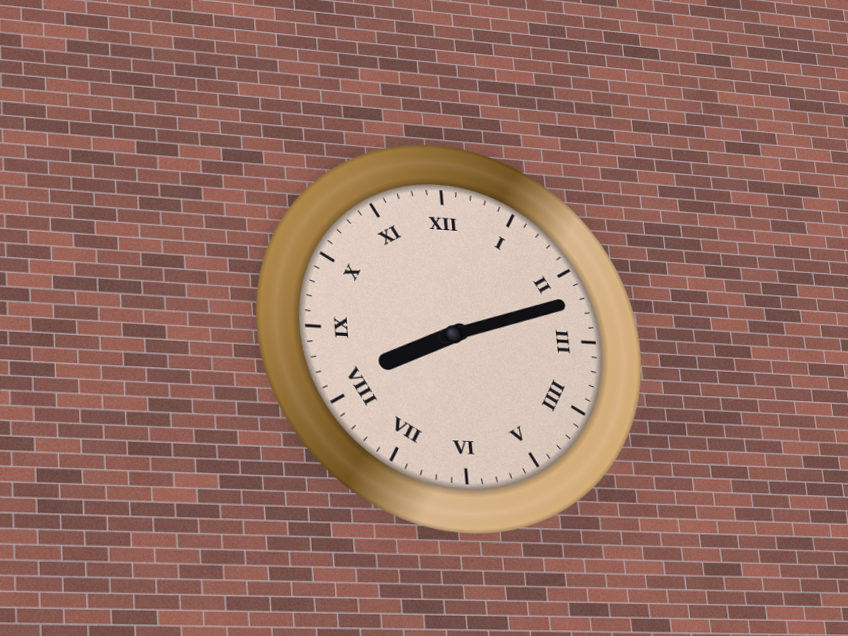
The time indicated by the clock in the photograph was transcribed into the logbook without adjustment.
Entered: 8:12
